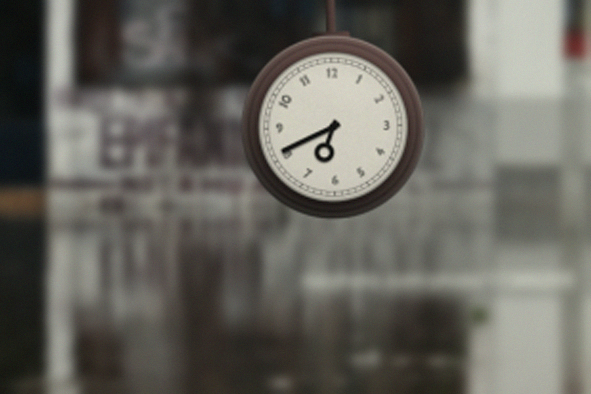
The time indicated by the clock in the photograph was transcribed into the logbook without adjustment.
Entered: 6:41
